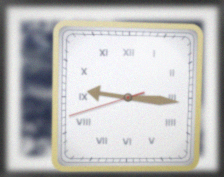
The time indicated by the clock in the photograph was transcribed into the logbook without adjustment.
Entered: 9:15:42
